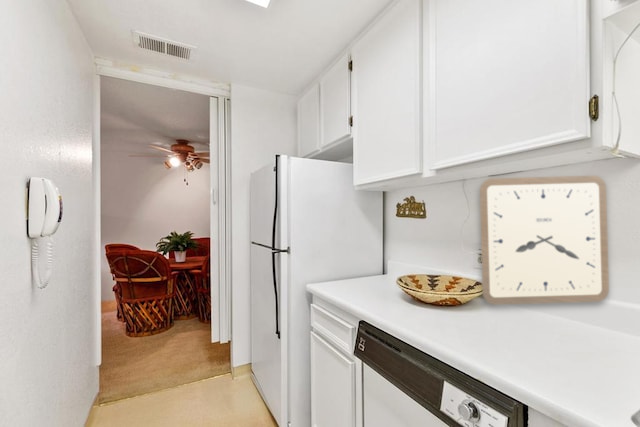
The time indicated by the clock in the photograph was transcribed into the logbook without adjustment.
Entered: 8:20
